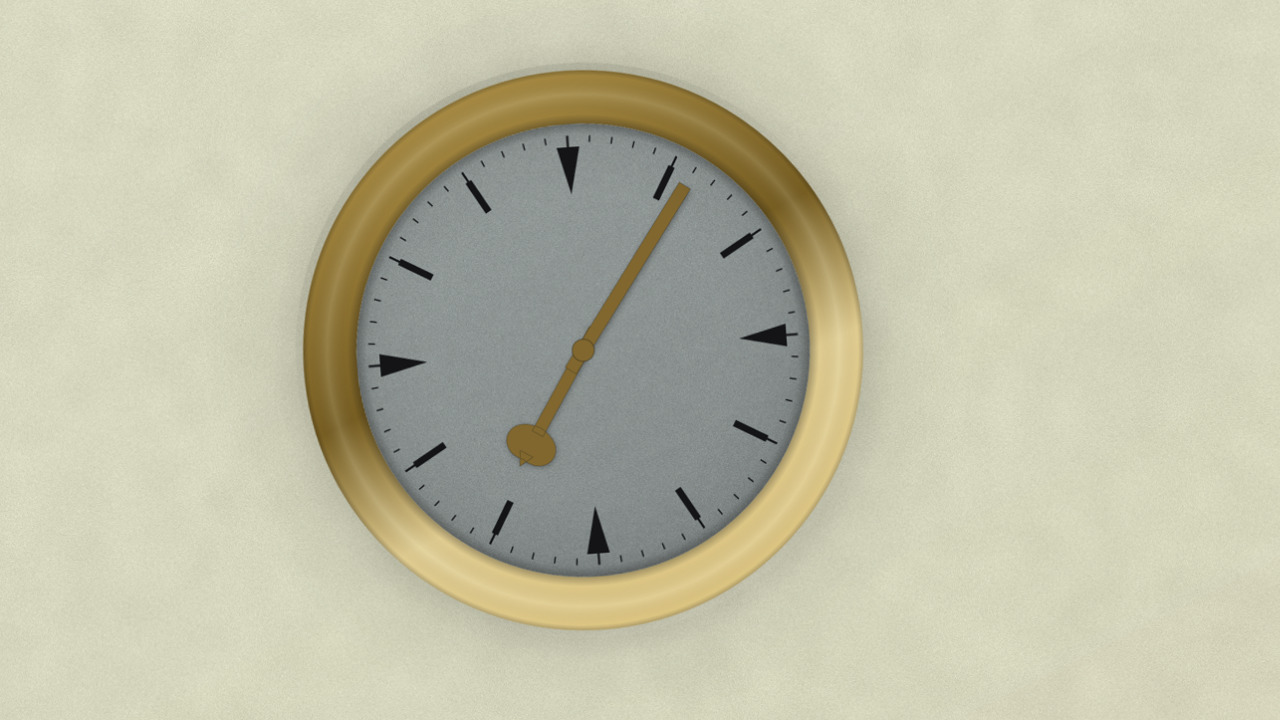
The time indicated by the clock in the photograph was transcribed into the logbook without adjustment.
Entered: 7:06
